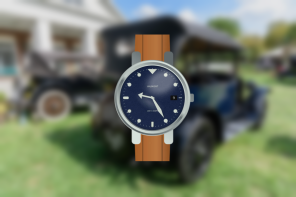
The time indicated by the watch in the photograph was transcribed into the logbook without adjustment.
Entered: 9:25
